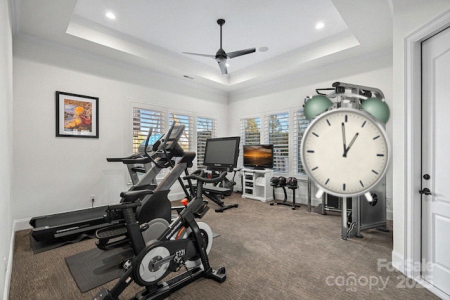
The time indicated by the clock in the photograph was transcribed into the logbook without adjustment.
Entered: 12:59
